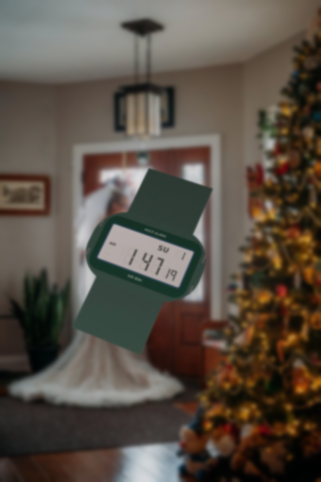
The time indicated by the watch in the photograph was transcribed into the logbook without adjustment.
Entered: 1:47:19
